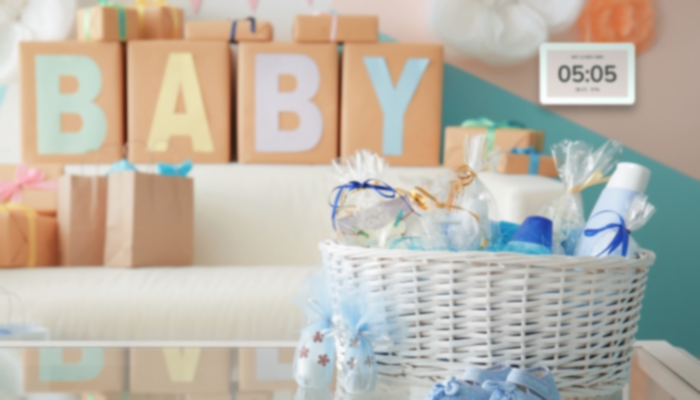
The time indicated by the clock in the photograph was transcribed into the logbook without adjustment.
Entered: 5:05
